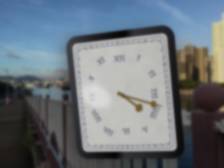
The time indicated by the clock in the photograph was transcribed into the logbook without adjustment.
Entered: 4:18
